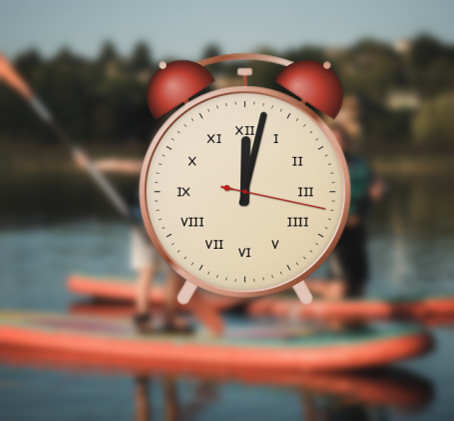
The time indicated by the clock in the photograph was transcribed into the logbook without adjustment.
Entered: 12:02:17
